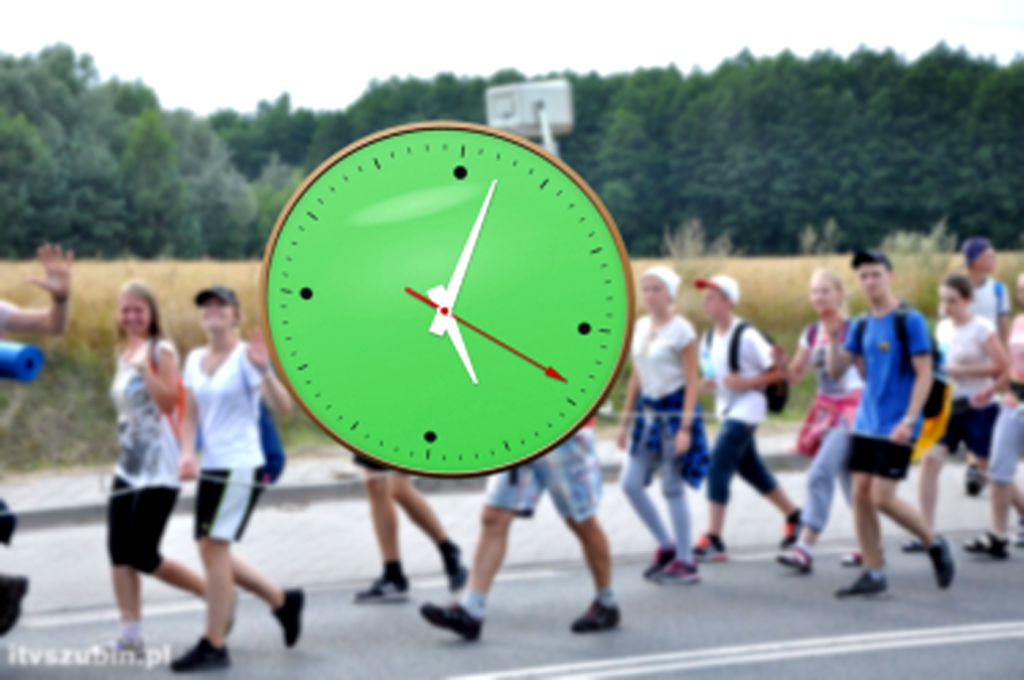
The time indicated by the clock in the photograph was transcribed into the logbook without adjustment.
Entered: 5:02:19
